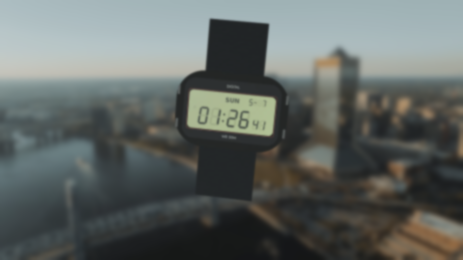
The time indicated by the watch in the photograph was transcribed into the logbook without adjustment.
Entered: 1:26
